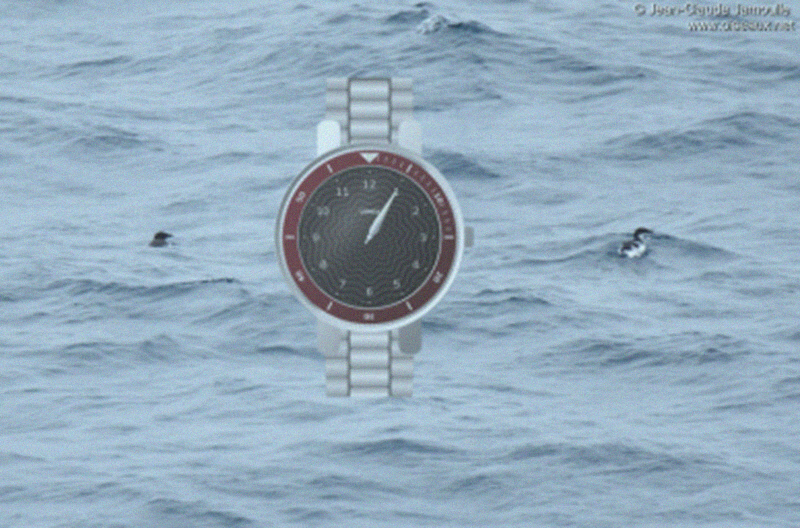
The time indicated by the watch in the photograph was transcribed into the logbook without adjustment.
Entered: 1:05
